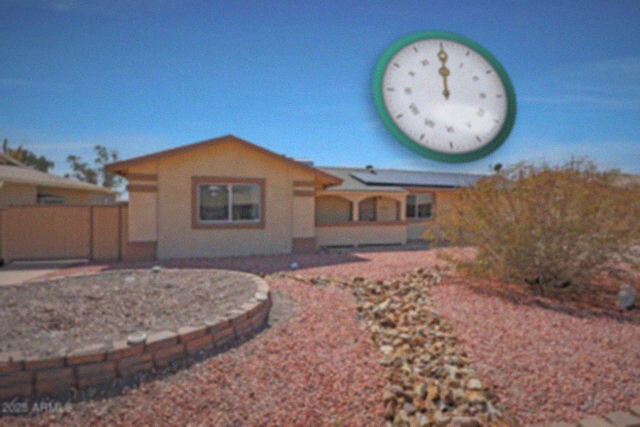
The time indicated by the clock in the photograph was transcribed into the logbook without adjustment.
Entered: 12:00
